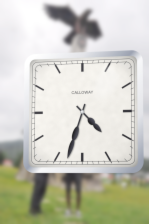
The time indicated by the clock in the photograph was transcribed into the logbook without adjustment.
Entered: 4:33
